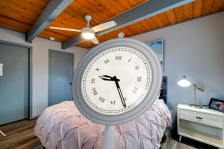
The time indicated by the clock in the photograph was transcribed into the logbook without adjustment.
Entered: 9:26
